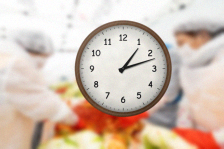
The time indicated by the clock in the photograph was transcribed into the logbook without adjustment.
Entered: 1:12
